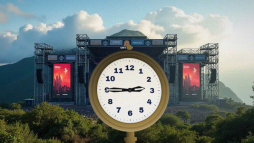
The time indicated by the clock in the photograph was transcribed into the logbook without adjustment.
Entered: 2:45
